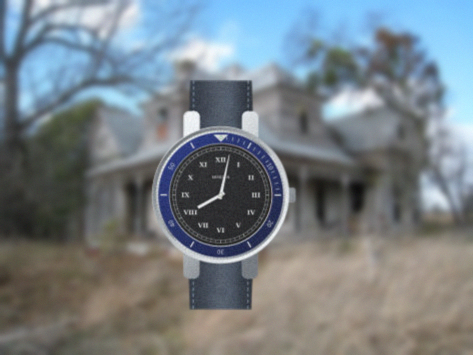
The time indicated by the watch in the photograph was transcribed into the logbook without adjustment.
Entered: 8:02
